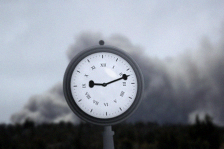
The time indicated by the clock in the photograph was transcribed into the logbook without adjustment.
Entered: 9:12
